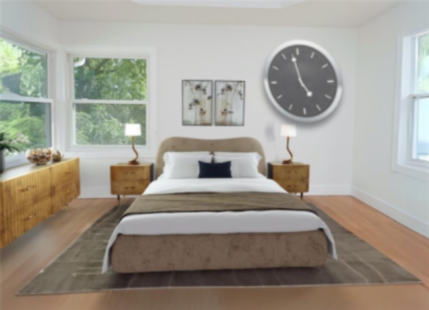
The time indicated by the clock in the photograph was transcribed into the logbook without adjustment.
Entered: 4:58
